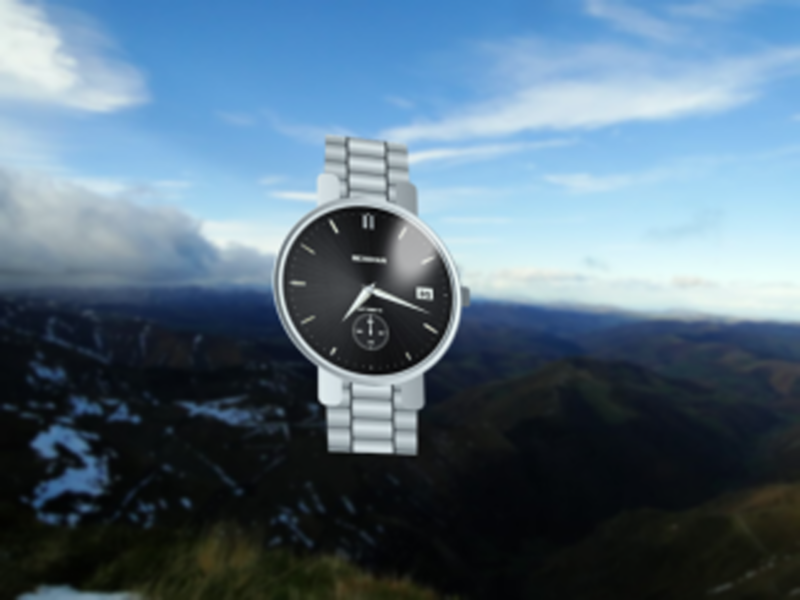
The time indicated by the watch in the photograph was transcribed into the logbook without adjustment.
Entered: 7:18
